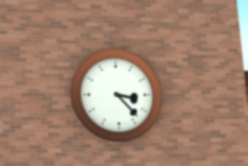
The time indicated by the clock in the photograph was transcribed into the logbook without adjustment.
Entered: 3:23
